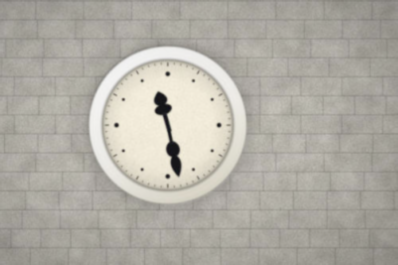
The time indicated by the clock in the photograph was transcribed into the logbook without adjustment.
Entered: 11:28
